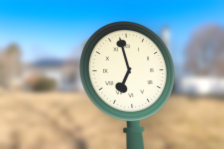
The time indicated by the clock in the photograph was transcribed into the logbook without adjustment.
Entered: 6:58
